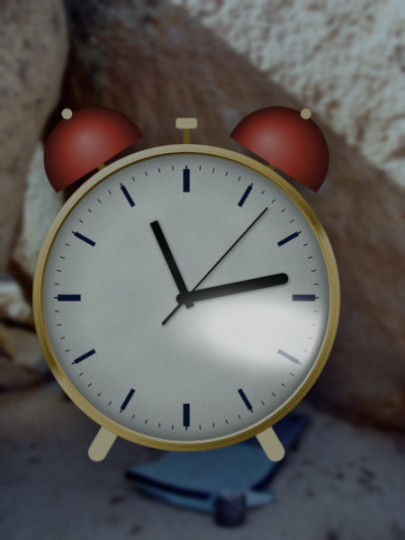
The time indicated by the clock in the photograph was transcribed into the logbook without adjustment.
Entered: 11:13:07
